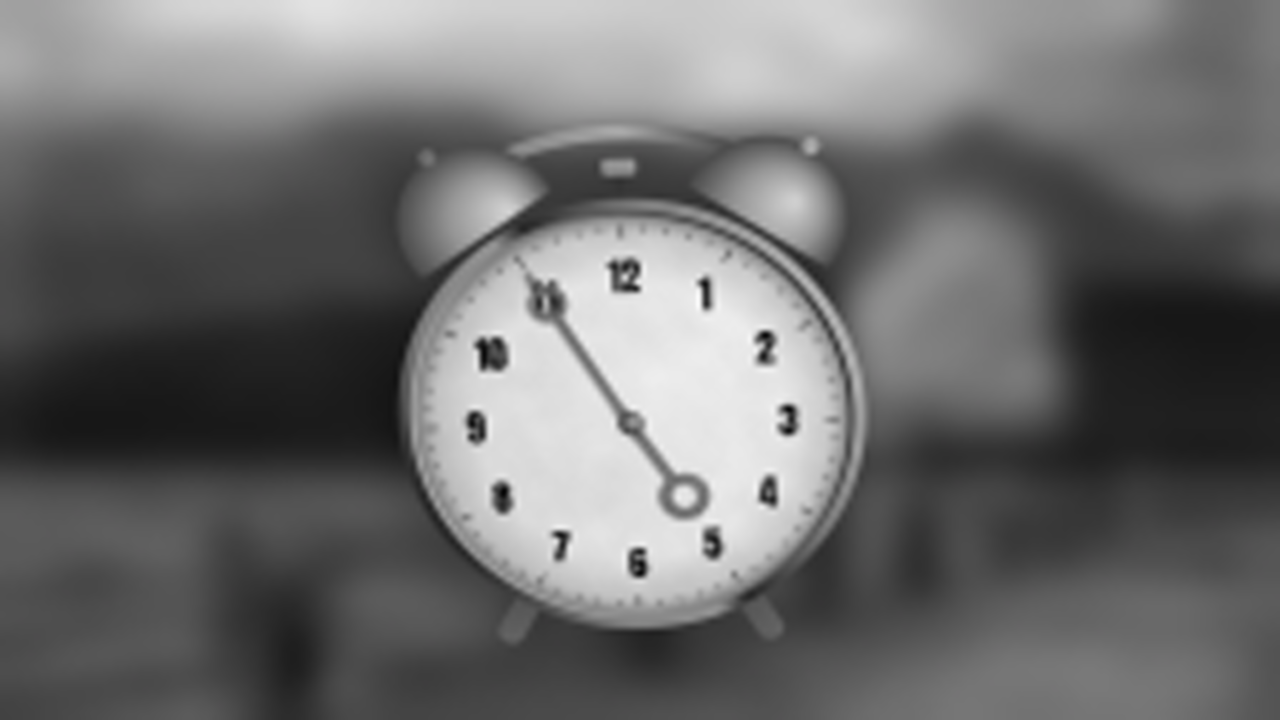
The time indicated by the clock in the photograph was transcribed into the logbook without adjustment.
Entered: 4:55
